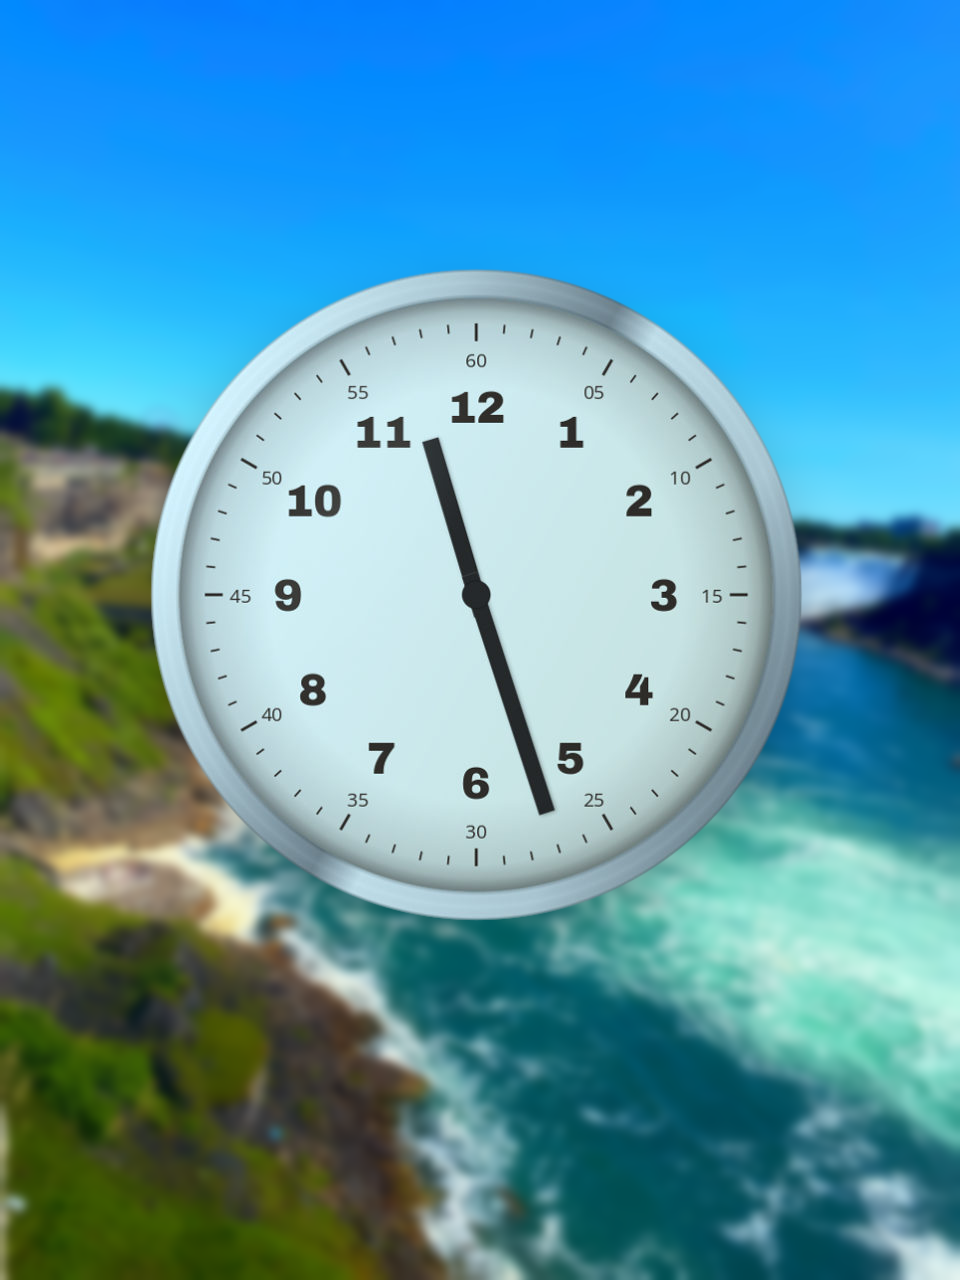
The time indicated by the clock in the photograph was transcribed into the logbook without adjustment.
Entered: 11:27
